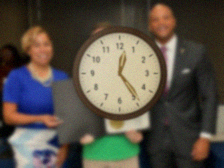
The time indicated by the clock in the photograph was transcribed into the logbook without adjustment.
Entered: 12:24
